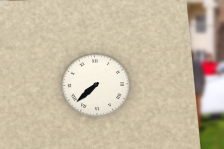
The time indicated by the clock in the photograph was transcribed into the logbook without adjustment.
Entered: 7:38
